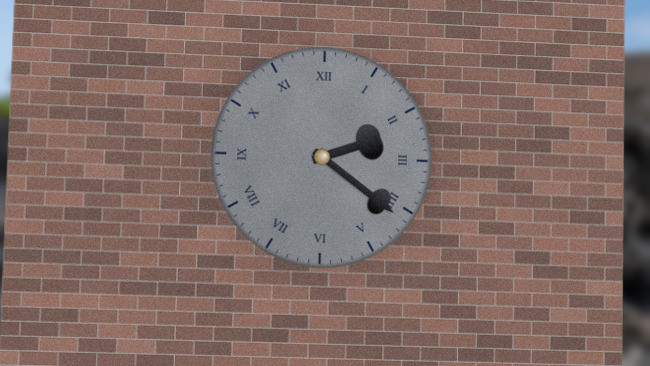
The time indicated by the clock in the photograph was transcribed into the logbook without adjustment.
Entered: 2:21
